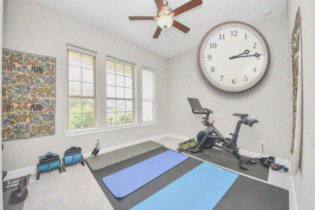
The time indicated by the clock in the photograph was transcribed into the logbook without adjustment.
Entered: 2:14
